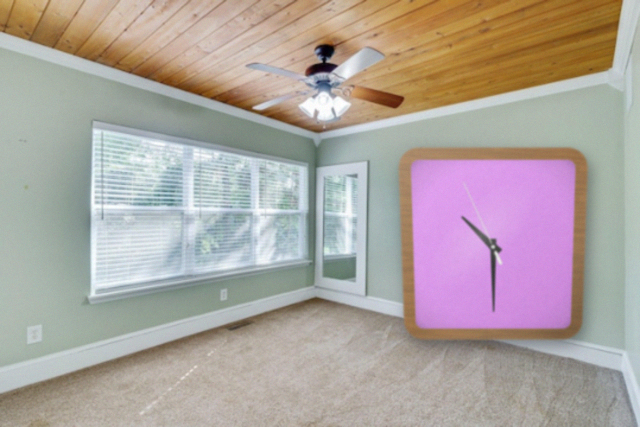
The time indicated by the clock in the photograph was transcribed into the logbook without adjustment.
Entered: 10:29:56
